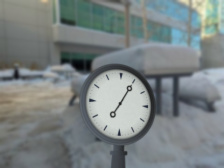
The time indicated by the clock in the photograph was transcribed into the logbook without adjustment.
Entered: 7:05
